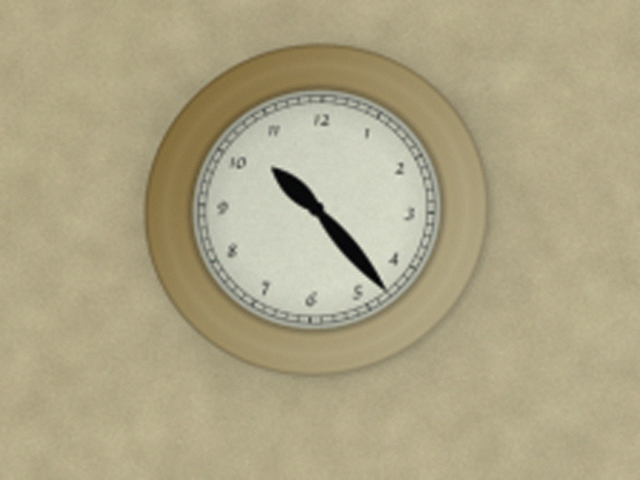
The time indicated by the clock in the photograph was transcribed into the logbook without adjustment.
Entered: 10:23
